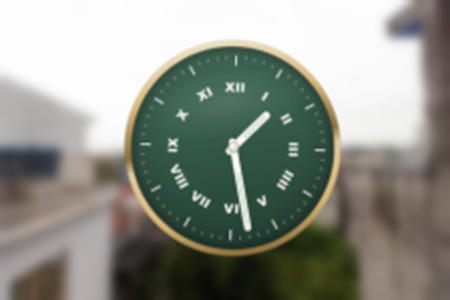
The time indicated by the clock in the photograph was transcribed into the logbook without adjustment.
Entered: 1:28
